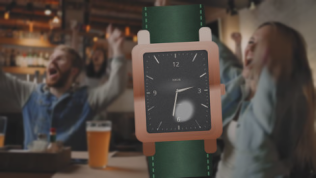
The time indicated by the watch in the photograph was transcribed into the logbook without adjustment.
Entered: 2:32
